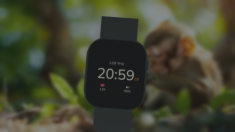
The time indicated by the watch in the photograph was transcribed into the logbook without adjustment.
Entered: 20:59
